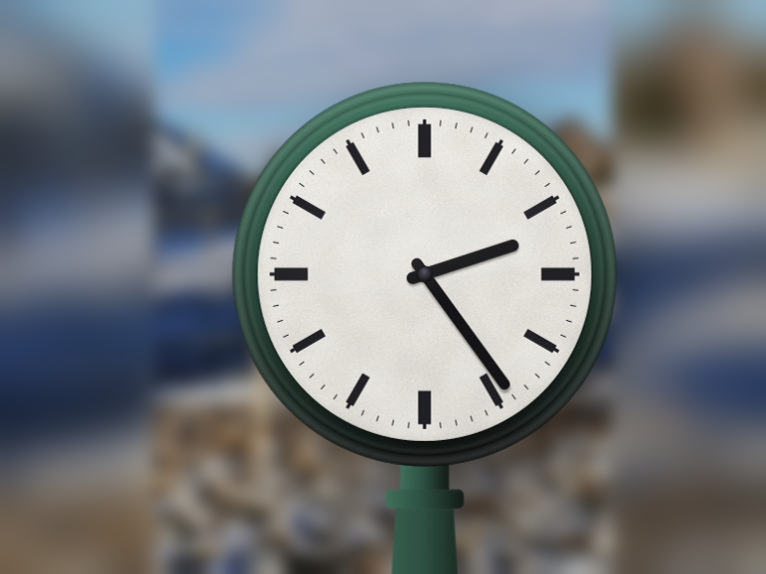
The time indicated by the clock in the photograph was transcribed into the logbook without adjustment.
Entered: 2:24
